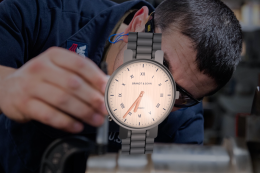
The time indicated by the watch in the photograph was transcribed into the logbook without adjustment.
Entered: 6:36
